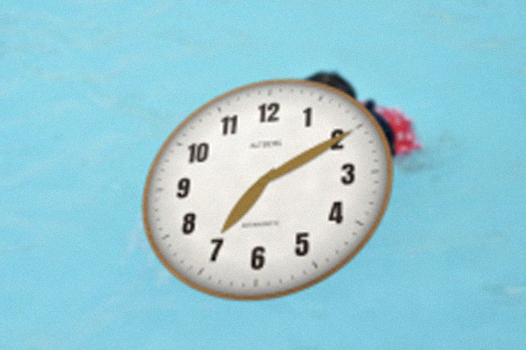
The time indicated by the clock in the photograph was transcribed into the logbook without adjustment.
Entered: 7:10
